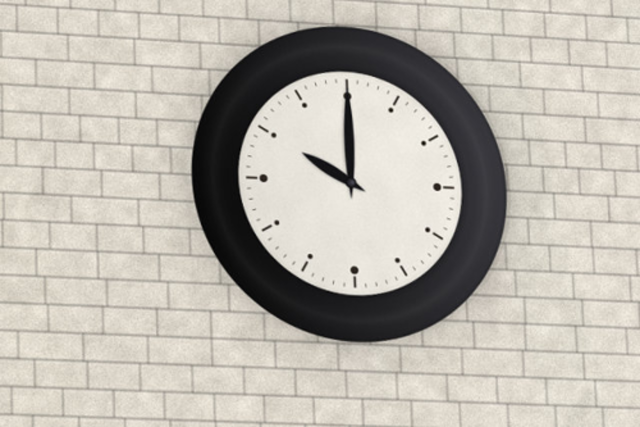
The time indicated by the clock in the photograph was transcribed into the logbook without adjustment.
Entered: 10:00
